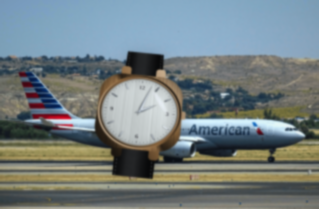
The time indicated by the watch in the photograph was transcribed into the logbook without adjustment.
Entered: 2:03
